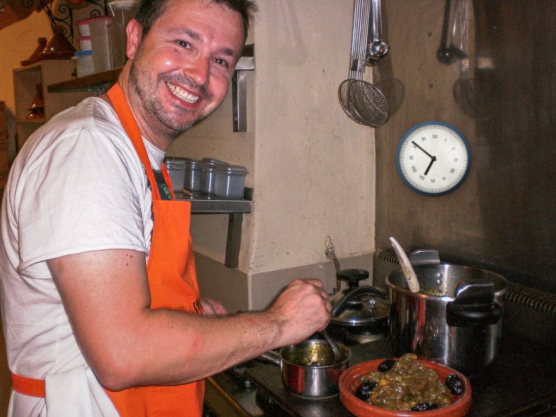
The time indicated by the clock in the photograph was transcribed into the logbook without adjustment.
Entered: 6:51
